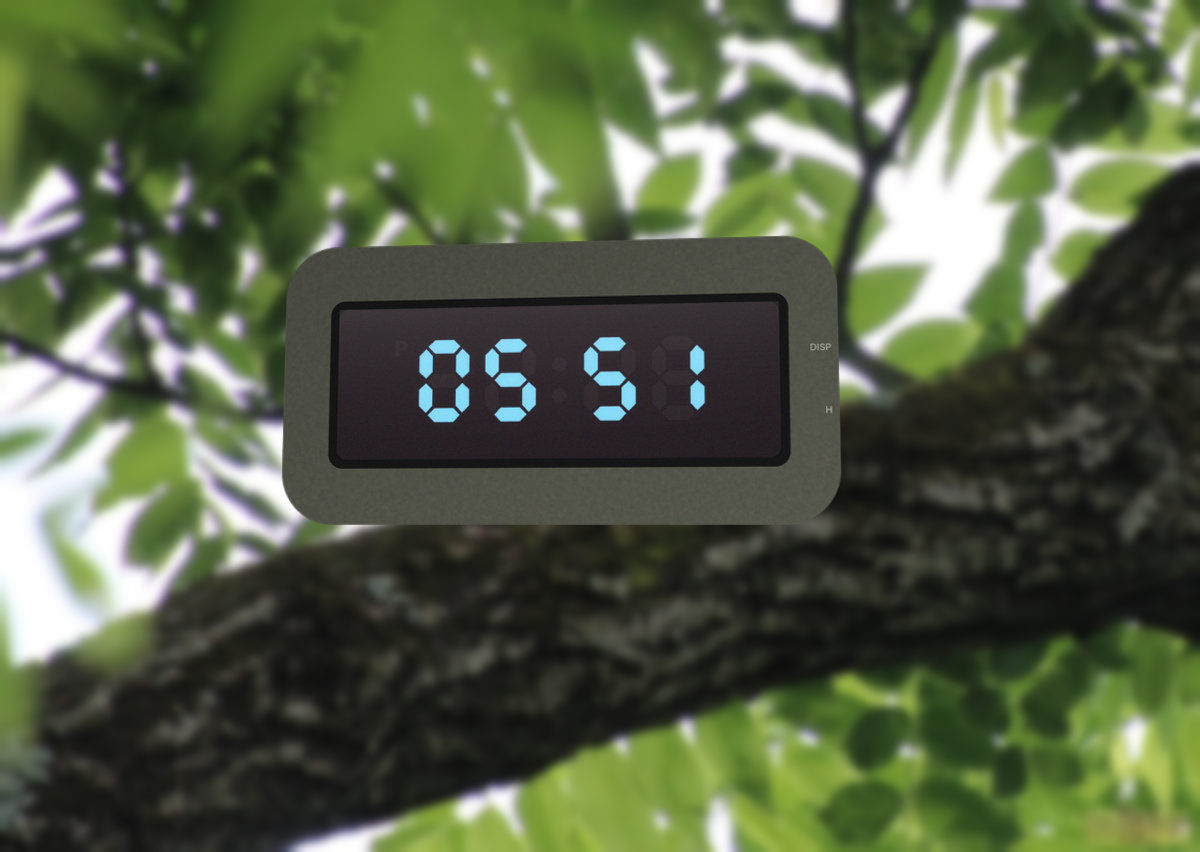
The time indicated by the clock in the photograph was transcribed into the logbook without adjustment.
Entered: 5:51
